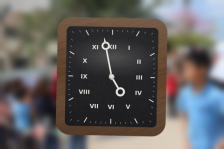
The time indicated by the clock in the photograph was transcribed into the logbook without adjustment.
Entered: 4:58
